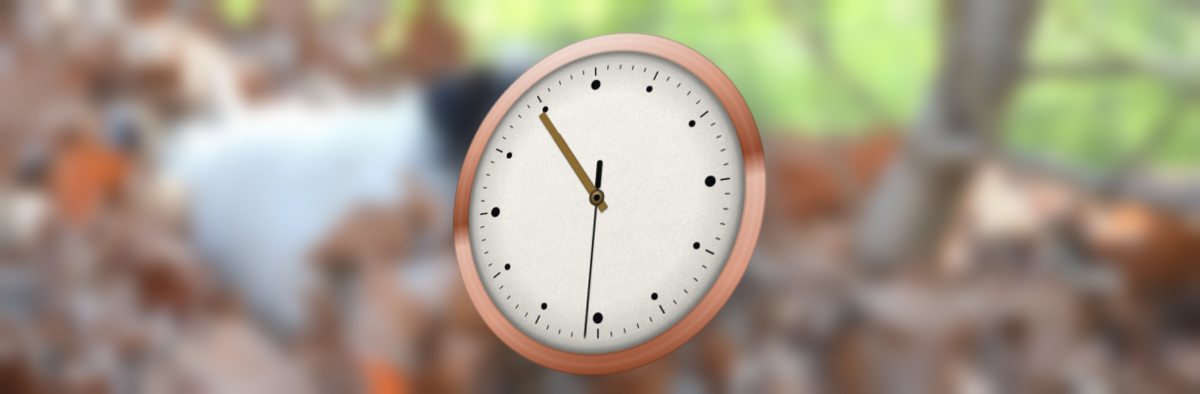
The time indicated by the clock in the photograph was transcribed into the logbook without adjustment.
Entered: 10:54:31
